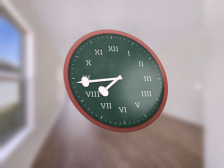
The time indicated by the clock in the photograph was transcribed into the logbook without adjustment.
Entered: 7:44
